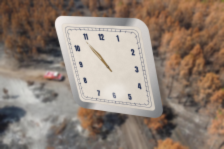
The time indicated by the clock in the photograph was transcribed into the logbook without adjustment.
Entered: 10:54
